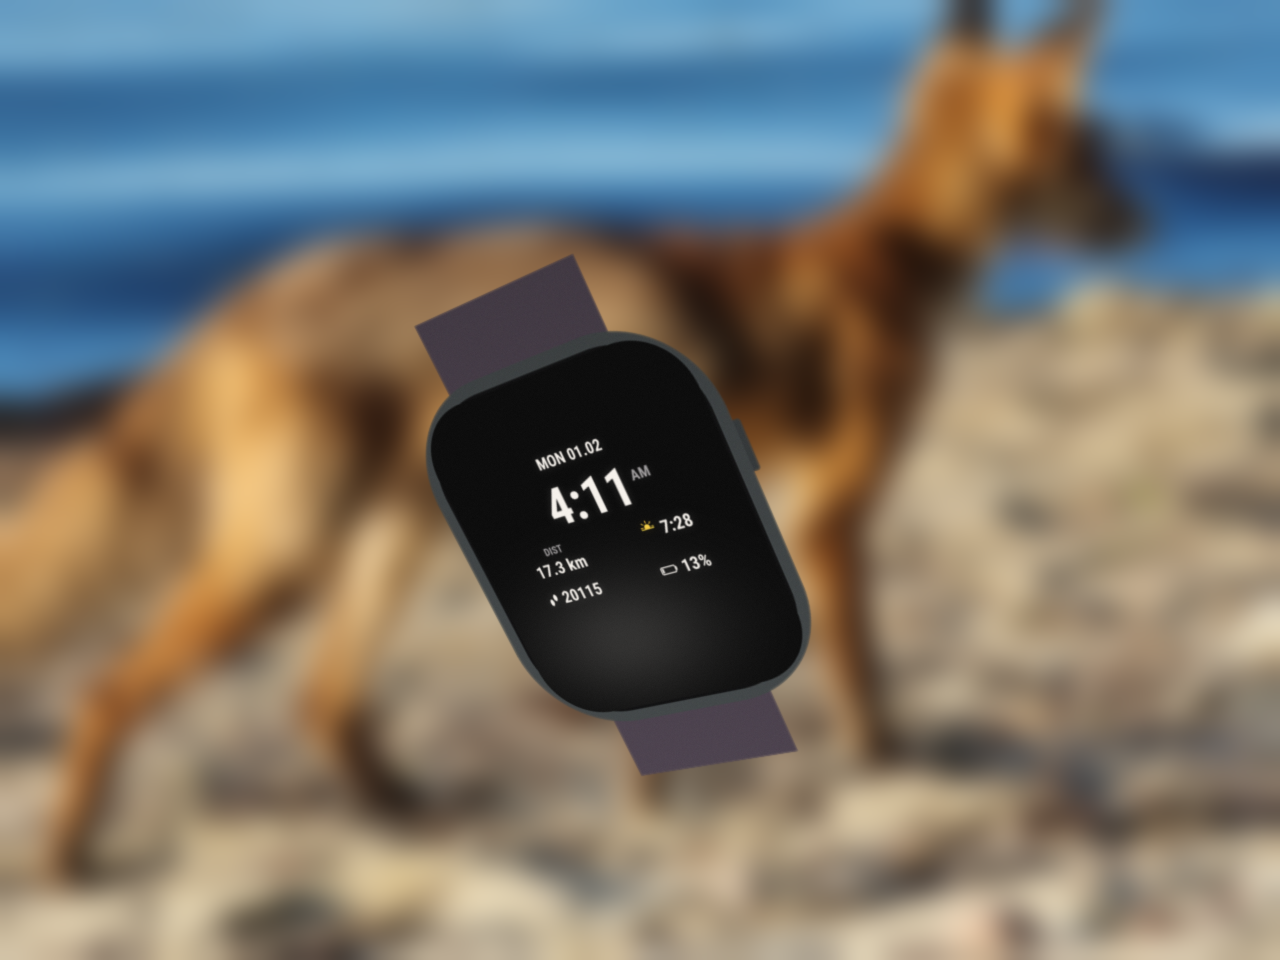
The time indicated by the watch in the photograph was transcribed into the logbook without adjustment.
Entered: 4:11
